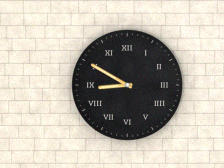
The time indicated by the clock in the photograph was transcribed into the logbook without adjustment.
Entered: 8:50
